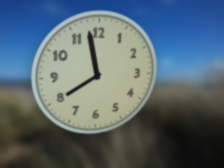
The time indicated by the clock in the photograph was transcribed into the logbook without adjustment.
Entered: 7:58
